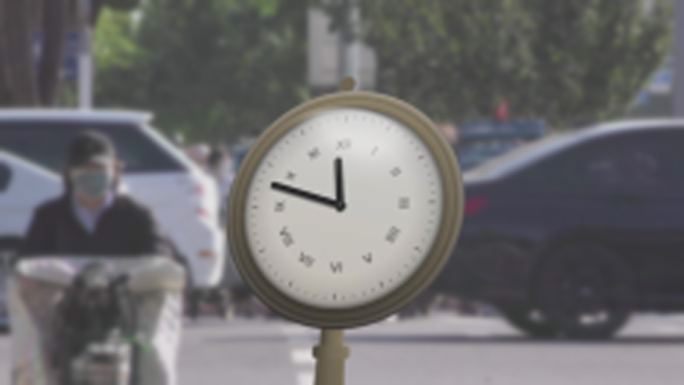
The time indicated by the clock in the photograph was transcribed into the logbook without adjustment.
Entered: 11:48
